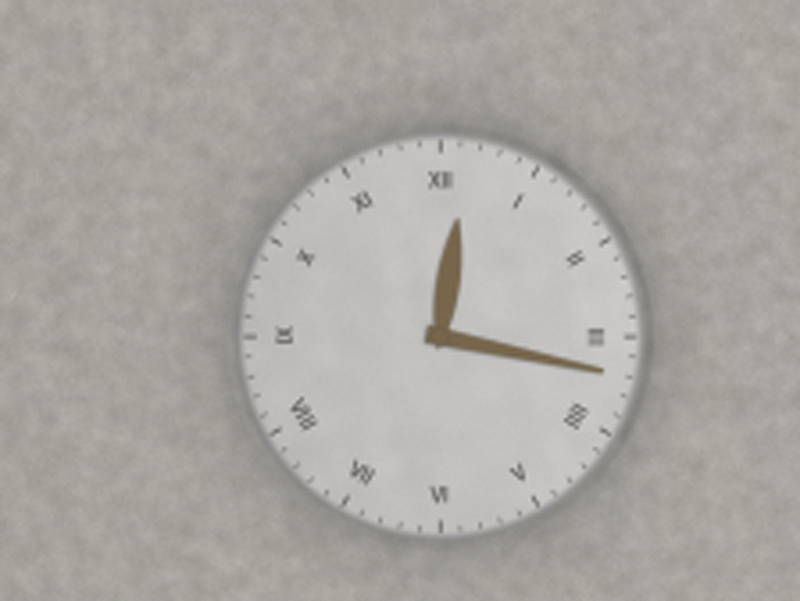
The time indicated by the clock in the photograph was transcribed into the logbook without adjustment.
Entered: 12:17
